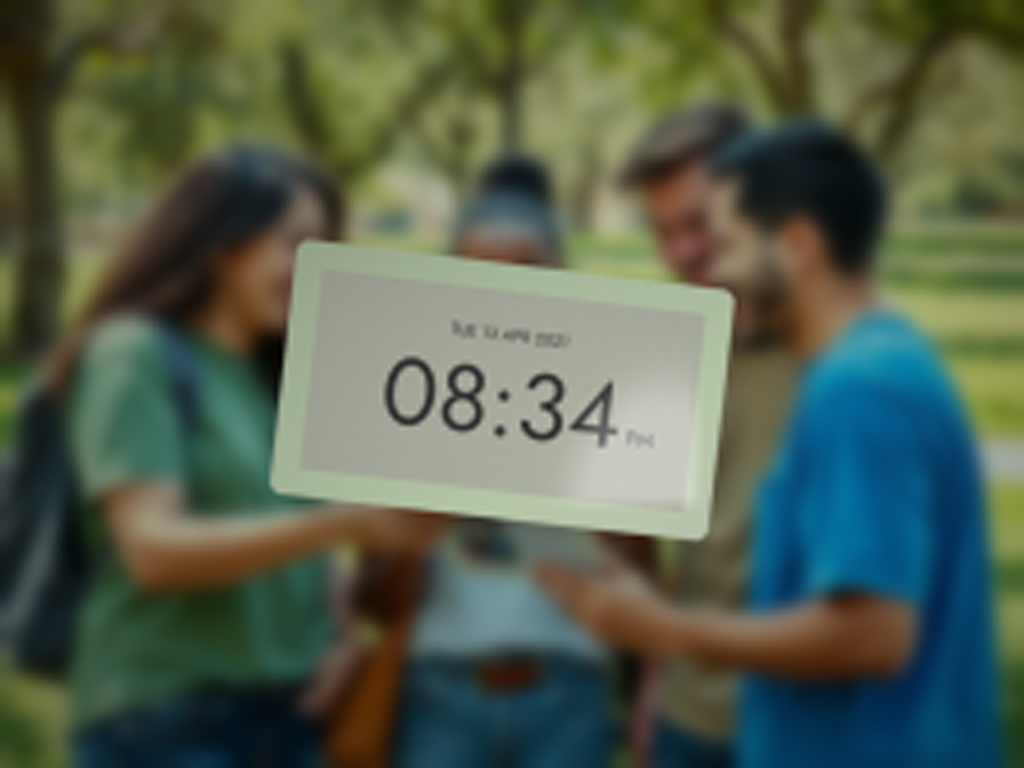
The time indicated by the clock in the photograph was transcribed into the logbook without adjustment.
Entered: 8:34
